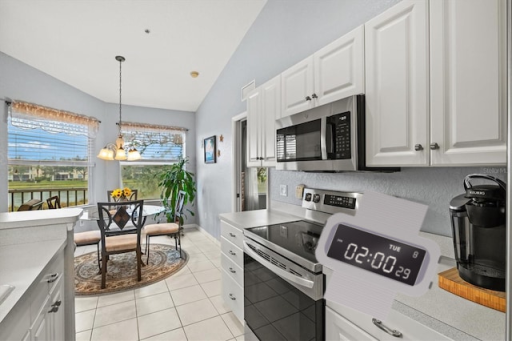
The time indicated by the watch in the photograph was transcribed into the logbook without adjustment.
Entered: 2:00:29
